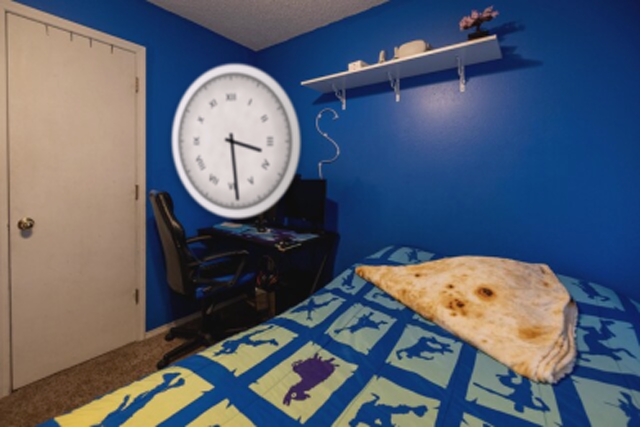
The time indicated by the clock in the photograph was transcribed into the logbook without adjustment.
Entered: 3:29
